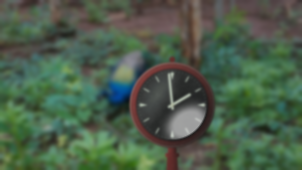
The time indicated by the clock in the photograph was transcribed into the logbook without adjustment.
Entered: 1:59
